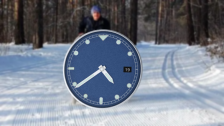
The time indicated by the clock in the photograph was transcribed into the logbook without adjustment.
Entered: 4:39
